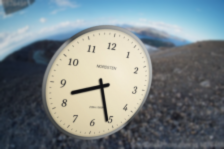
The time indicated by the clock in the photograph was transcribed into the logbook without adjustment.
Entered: 8:26
